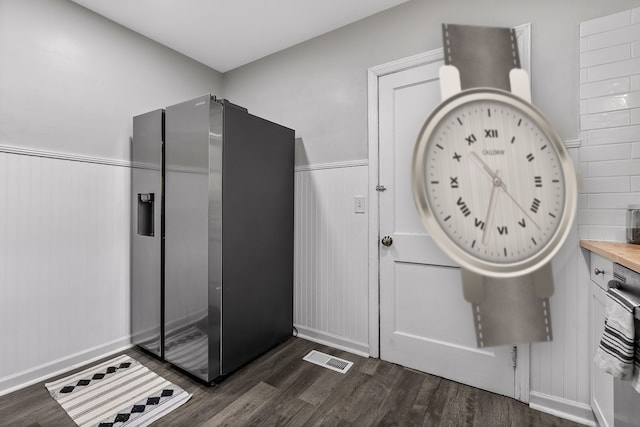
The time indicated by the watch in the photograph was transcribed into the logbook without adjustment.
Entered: 10:33:23
